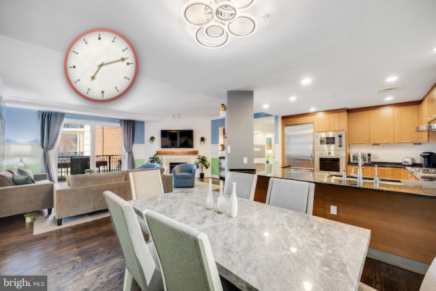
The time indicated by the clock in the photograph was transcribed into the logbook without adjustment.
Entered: 7:13
